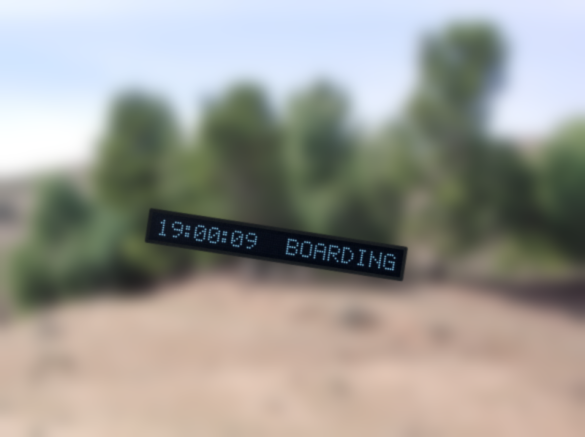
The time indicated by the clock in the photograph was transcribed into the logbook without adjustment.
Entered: 19:00:09
